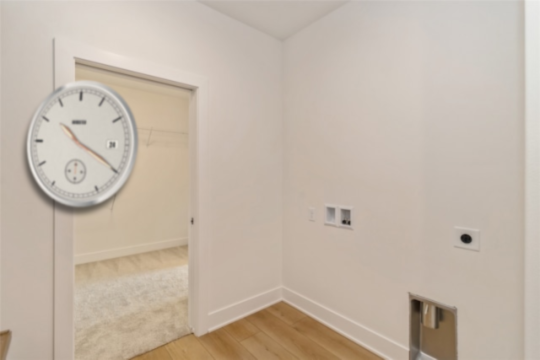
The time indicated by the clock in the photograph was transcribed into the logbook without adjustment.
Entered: 10:20
